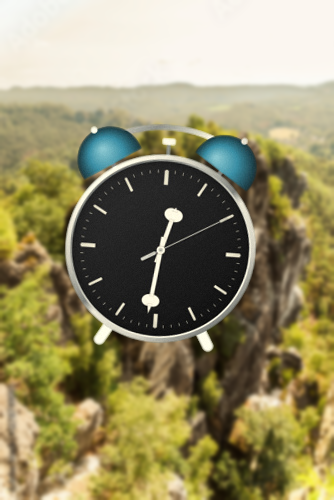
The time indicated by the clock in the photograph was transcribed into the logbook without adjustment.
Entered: 12:31:10
